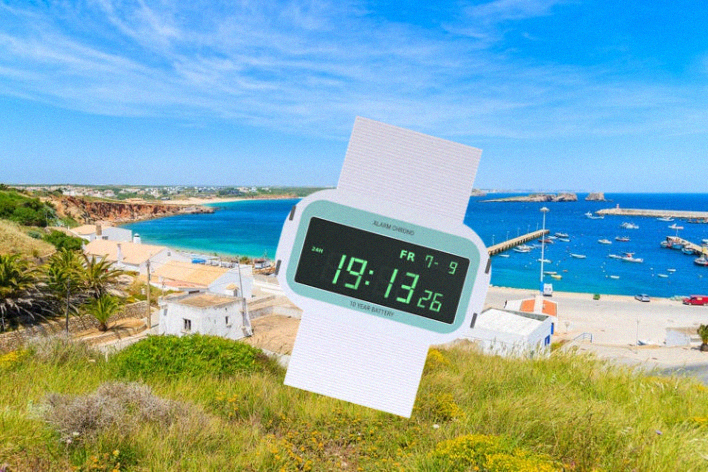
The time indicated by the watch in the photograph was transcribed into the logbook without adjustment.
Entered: 19:13:26
